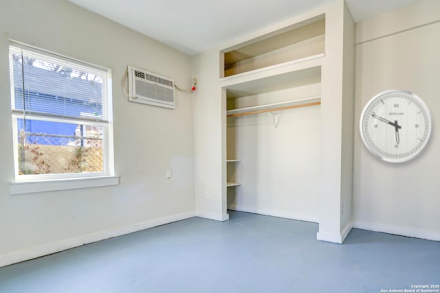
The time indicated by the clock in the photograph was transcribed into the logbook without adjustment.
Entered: 5:49
